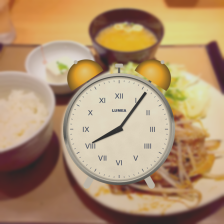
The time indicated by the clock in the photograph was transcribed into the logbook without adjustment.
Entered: 8:06
